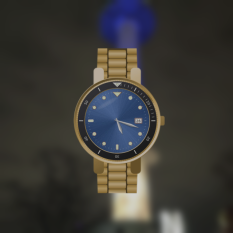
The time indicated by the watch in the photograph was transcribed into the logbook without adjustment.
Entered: 5:18
